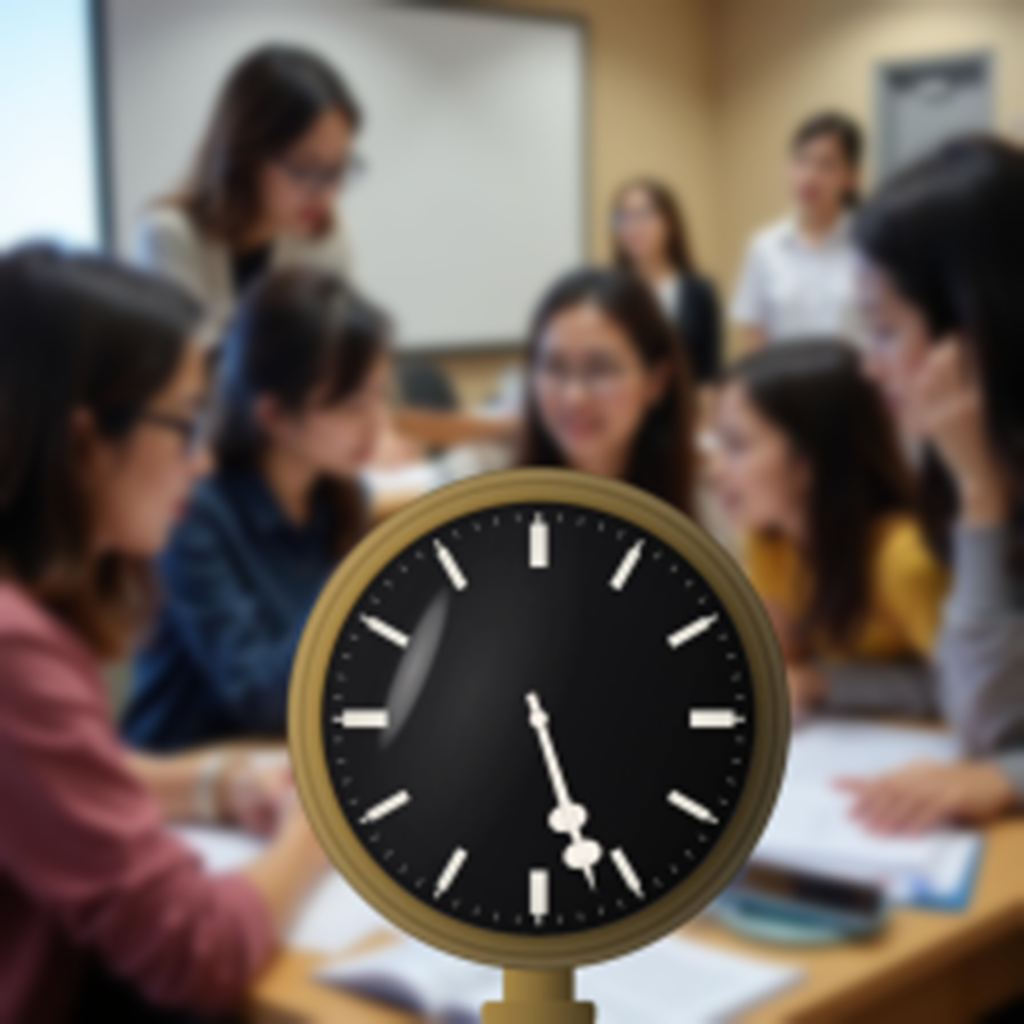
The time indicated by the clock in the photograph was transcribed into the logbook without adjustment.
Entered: 5:27
